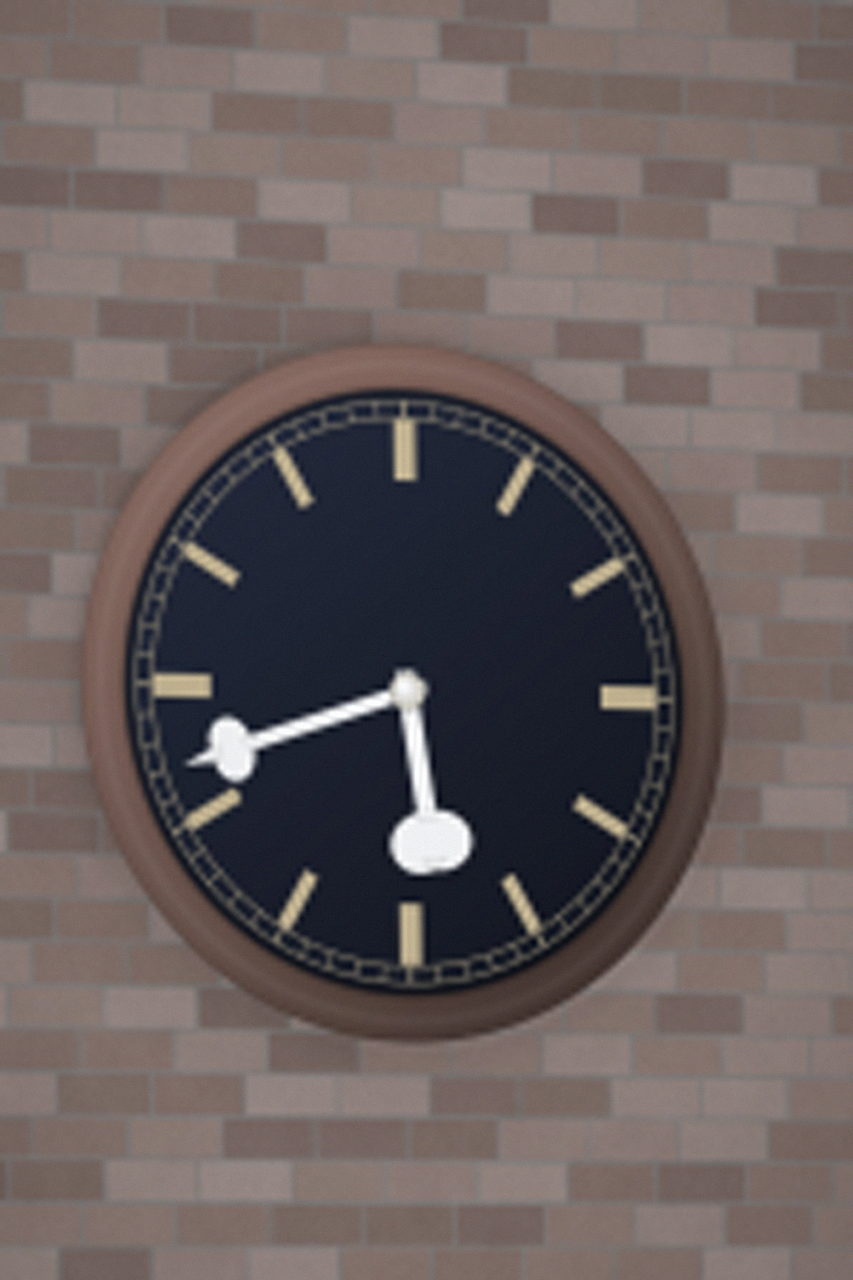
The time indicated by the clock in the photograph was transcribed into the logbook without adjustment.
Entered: 5:42
